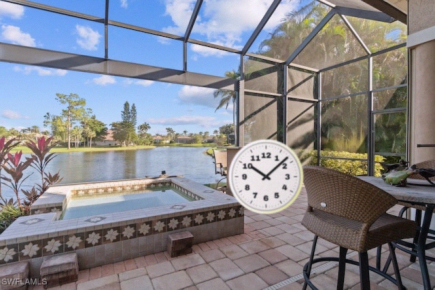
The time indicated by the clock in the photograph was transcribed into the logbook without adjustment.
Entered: 10:08
